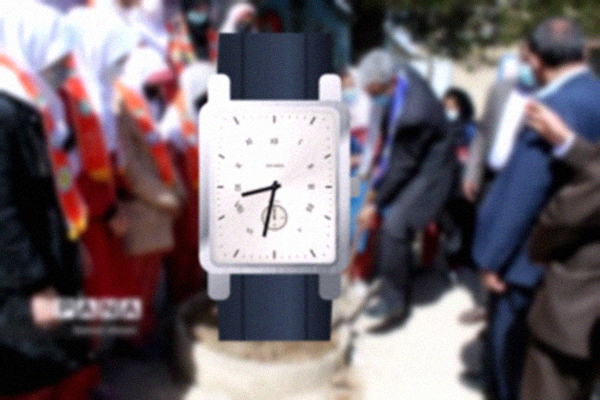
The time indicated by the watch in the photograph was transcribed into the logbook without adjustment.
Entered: 8:32
